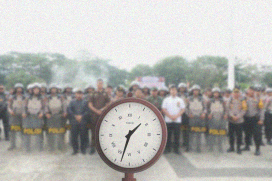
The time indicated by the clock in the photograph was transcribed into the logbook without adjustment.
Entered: 1:33
